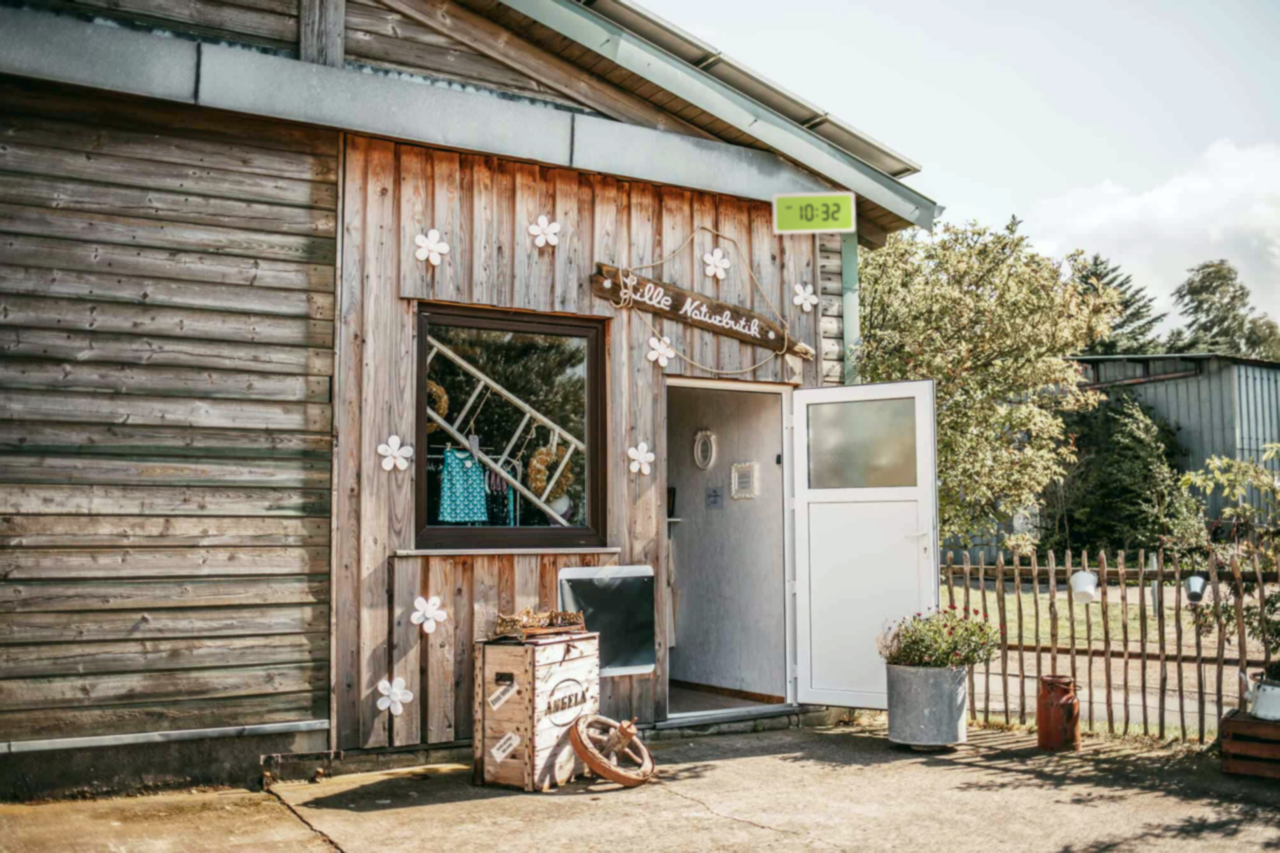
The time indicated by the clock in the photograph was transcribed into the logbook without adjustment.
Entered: 10:32
